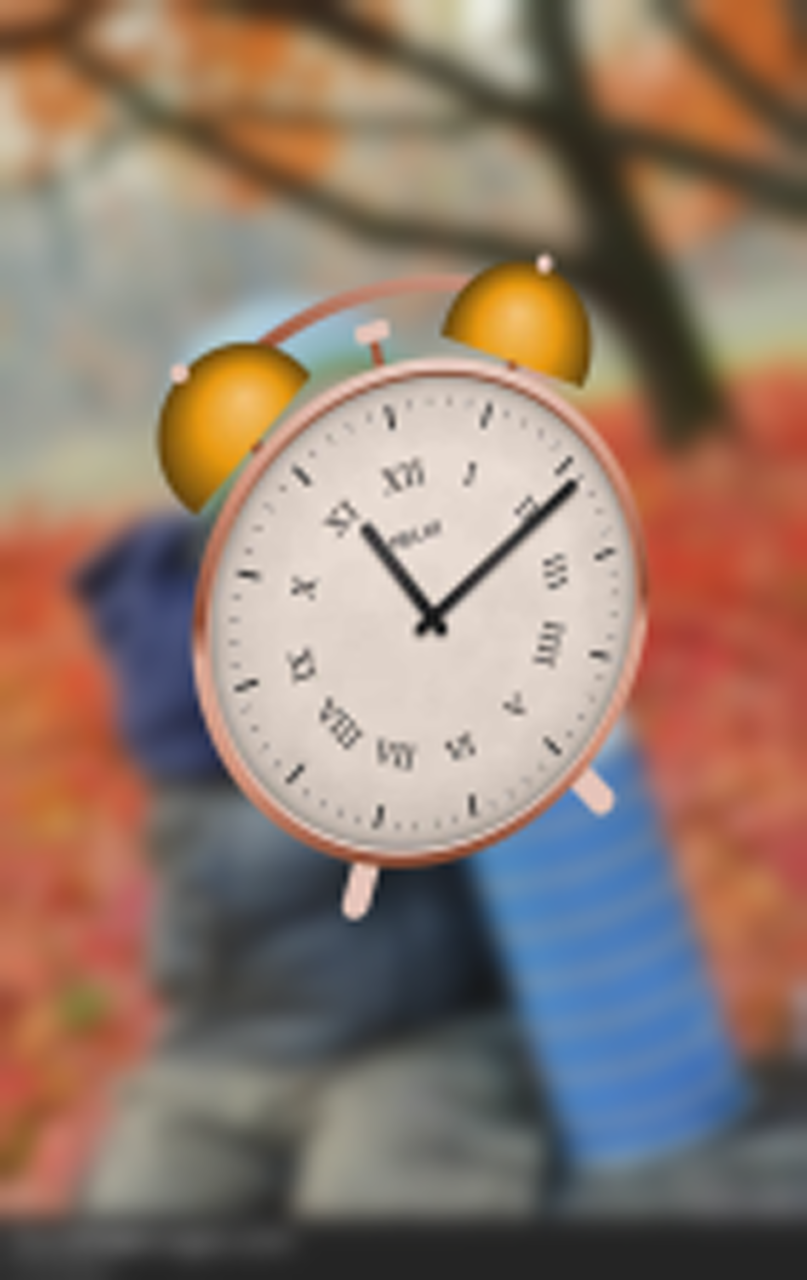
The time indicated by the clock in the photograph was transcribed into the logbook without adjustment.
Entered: 11:11
